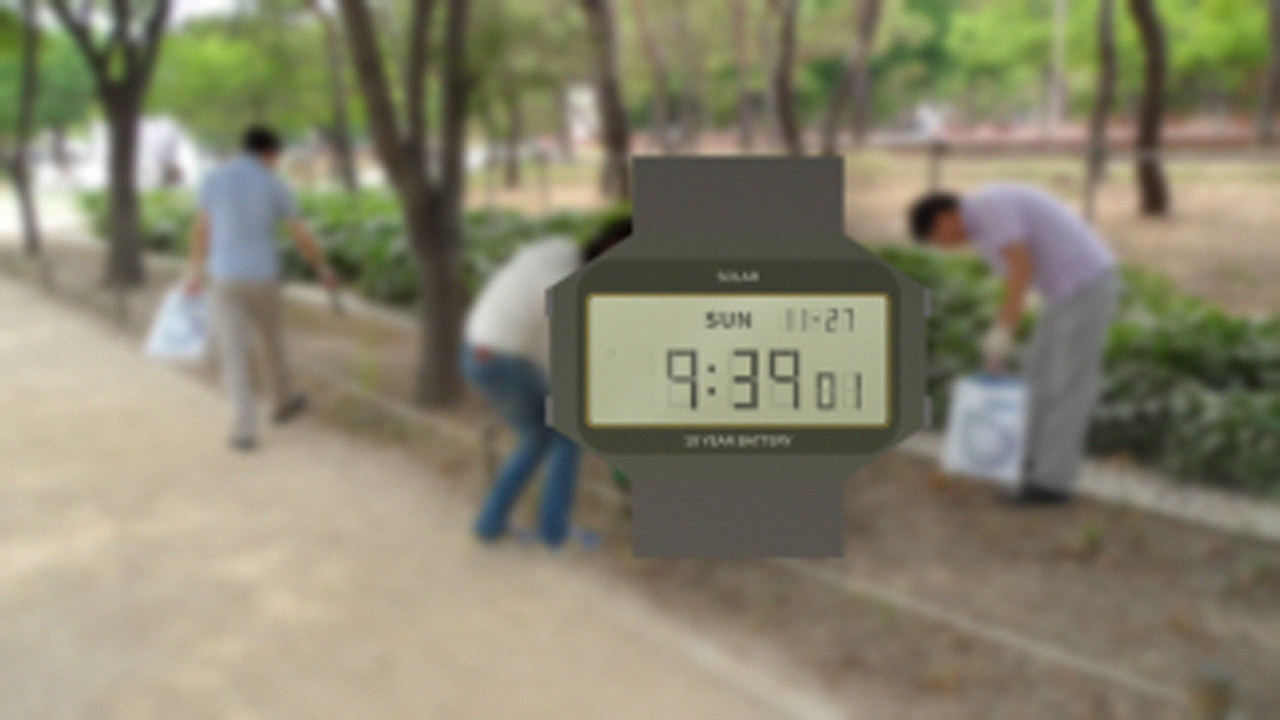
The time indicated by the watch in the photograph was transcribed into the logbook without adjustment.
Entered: 9:39:01
